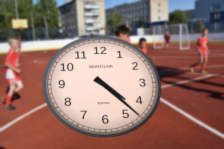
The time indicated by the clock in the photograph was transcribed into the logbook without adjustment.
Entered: 4:23
